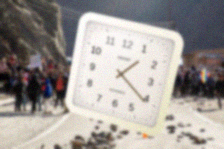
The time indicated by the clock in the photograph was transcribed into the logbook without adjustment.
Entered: 1:21
